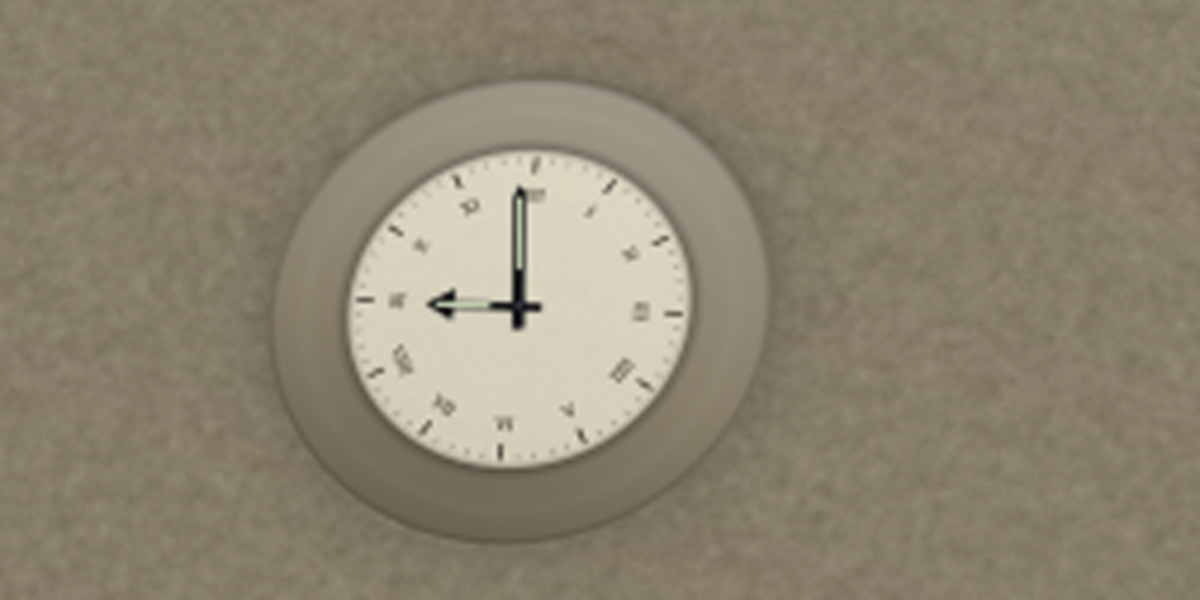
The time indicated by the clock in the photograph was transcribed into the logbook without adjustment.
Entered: 8:59
